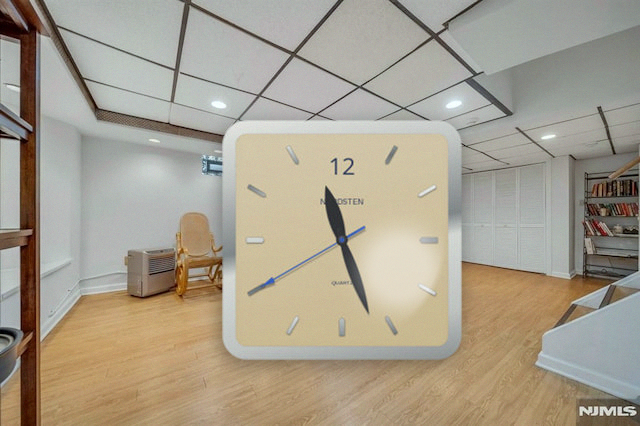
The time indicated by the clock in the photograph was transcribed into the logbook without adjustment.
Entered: 11:26:40
